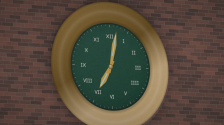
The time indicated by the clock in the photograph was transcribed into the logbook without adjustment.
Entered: 7:02
